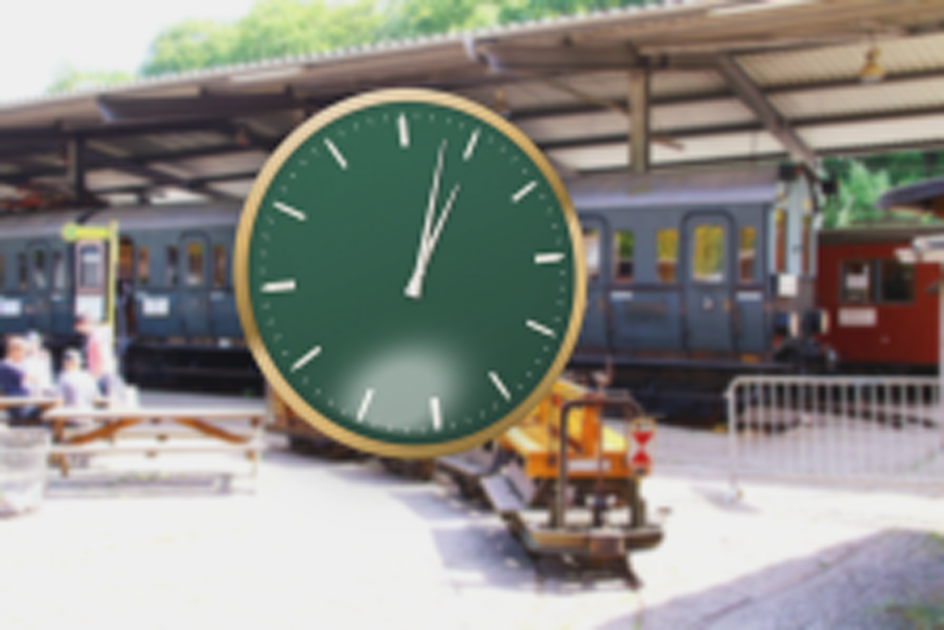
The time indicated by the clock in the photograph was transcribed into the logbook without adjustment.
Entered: 1:03
